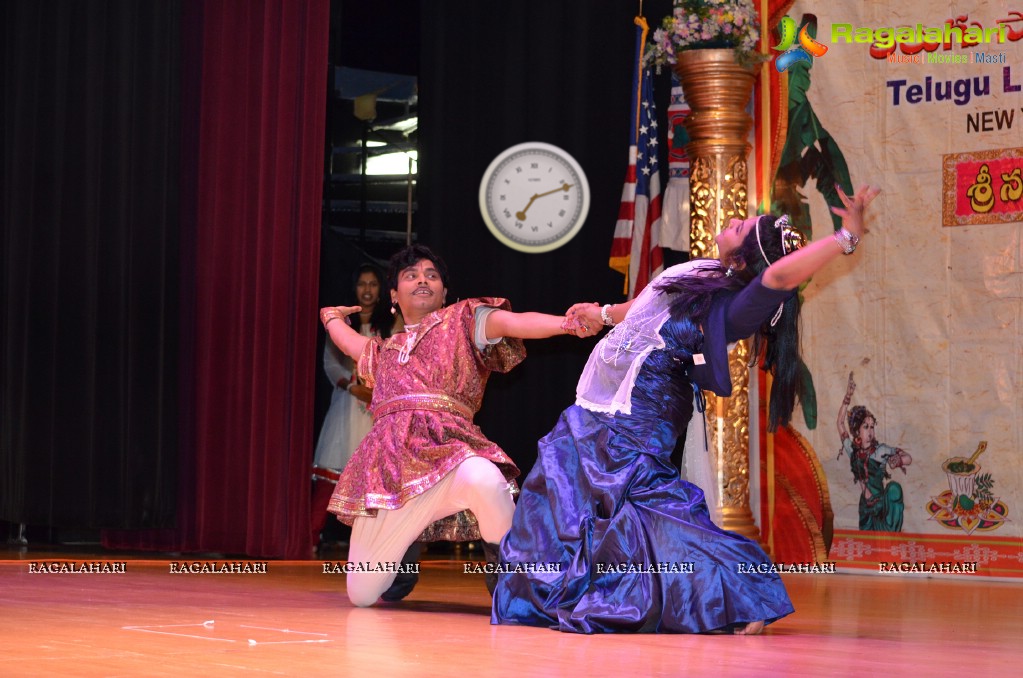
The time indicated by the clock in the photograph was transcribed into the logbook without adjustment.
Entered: 7:12
